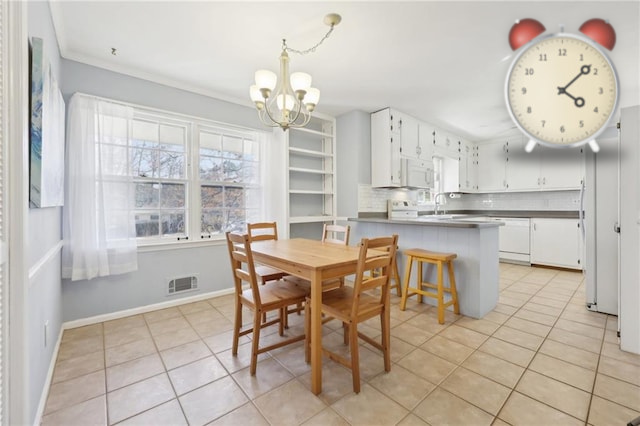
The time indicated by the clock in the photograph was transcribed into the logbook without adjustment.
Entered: 4:08
